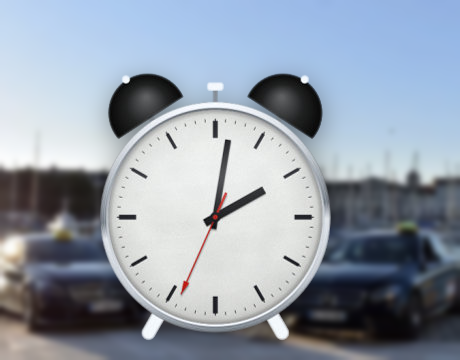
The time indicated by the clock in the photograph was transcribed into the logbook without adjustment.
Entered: 2:01:34
